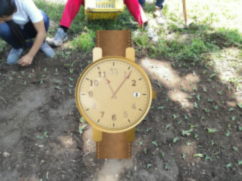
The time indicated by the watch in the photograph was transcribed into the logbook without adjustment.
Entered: 11:06
